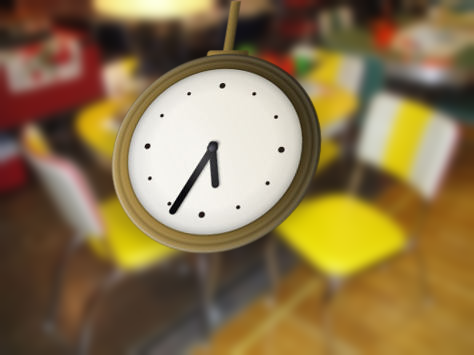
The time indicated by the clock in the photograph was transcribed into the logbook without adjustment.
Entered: 5:34
